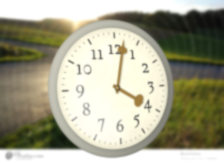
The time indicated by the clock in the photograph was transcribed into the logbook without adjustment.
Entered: 4:02
